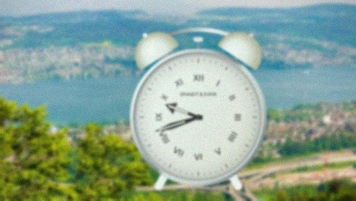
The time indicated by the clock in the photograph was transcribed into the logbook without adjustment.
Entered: 9:42
